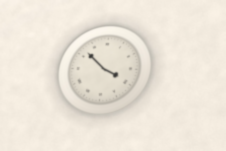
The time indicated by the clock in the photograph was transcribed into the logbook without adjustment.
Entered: 3:52
